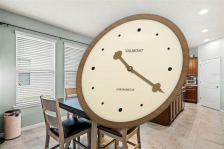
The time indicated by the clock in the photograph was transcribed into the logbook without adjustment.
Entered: 10:20
